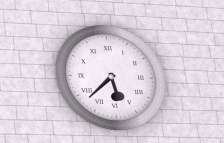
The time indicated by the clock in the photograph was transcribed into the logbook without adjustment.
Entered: 5:38
